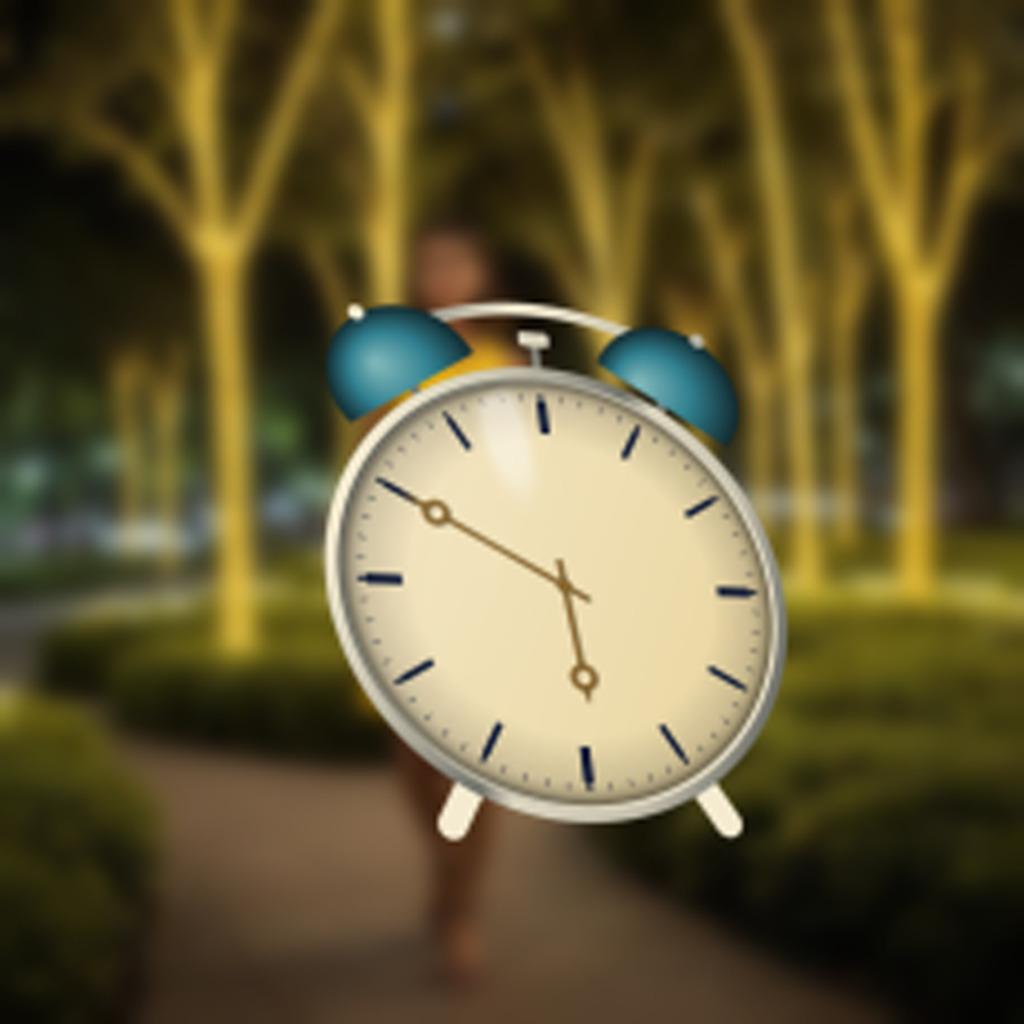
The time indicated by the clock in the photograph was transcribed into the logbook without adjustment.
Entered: 5:50
